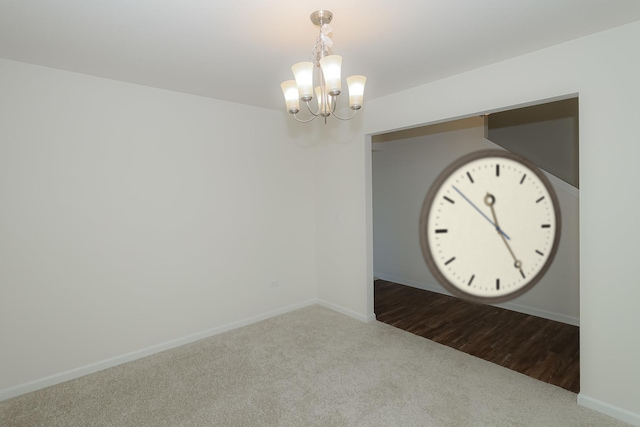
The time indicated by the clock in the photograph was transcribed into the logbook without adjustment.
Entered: 11:24:52
